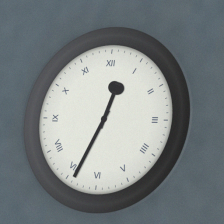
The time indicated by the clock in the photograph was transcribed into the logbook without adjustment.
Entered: 12:34
